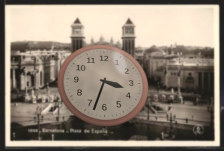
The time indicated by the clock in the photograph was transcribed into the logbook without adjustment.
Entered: 3:33
